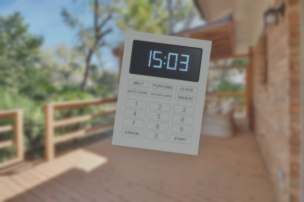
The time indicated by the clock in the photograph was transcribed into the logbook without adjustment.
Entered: 15:03
